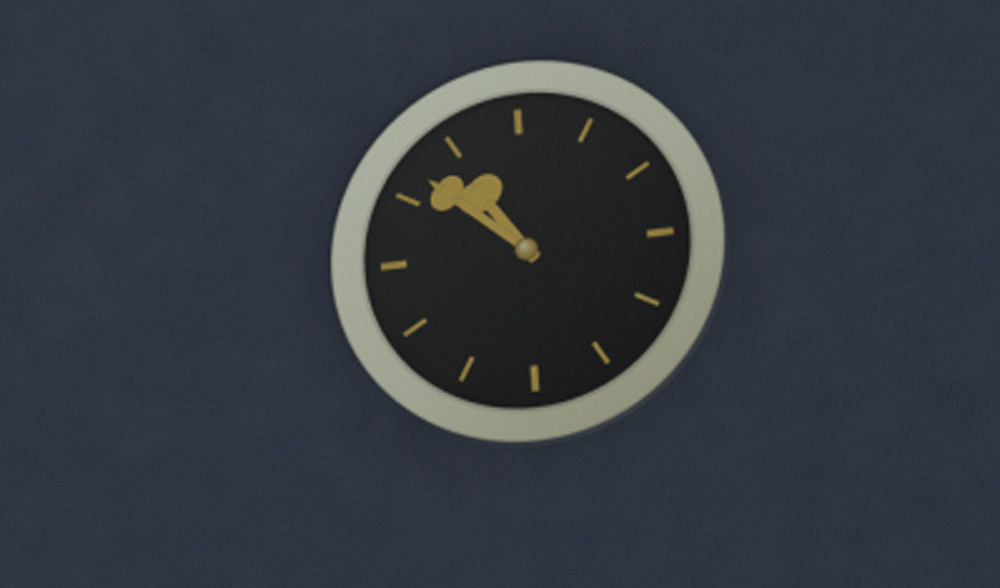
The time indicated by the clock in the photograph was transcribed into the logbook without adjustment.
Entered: 10:52
